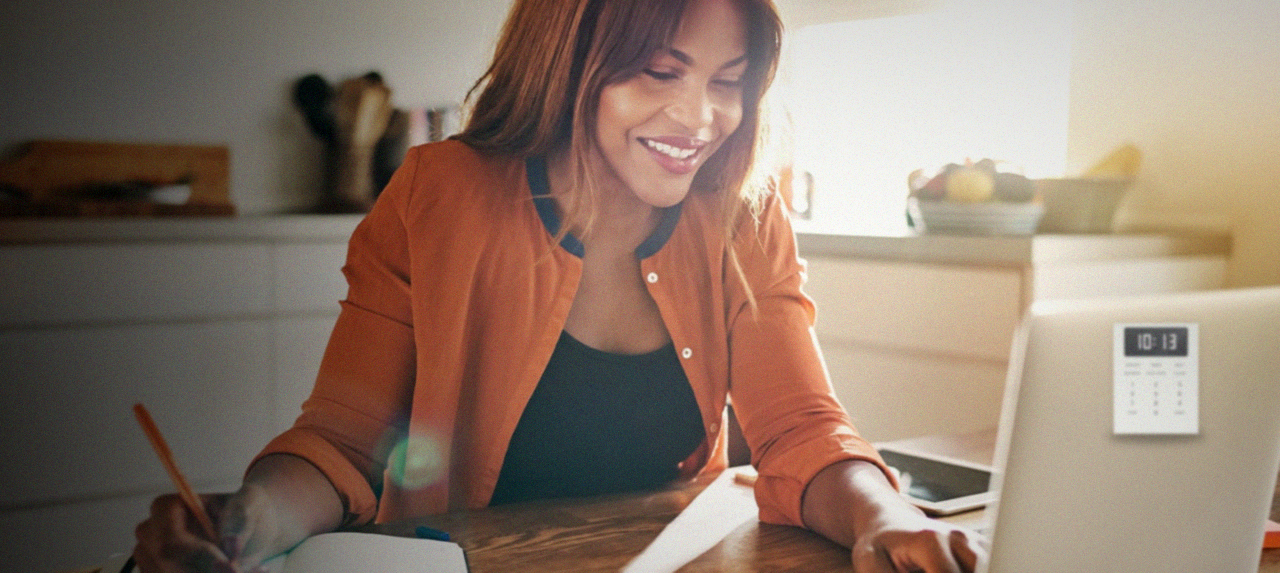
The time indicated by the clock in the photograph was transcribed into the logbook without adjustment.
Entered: 10:13
